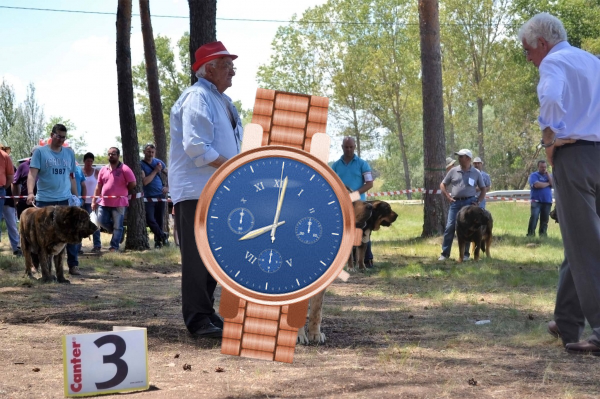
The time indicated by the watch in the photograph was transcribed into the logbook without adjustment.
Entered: 8:01
